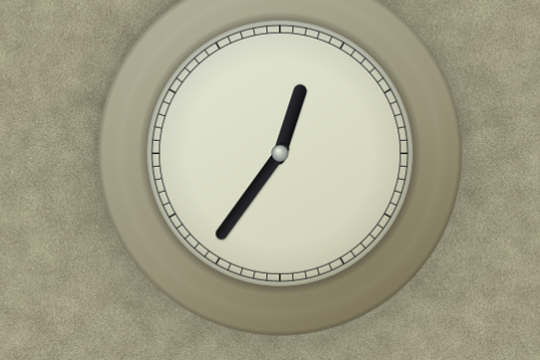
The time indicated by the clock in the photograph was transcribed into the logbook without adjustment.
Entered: 12:36
